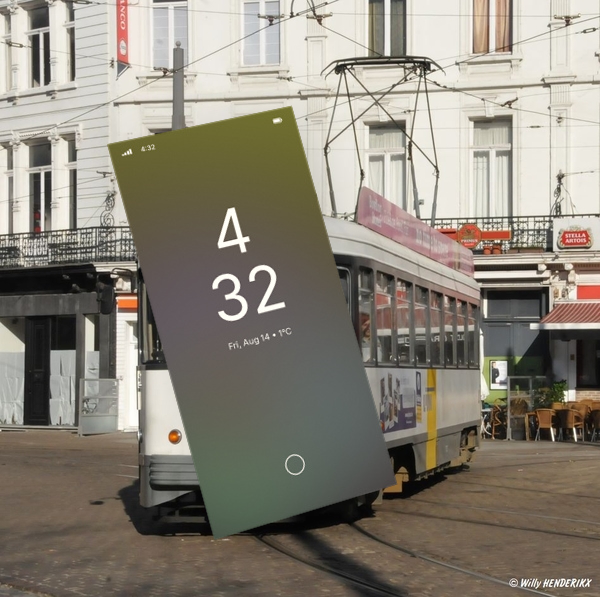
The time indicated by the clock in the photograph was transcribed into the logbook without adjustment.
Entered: 4:32
